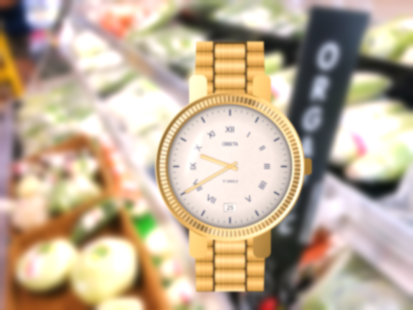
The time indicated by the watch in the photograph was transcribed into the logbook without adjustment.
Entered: 9:40
